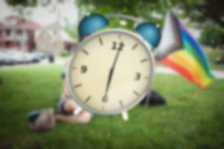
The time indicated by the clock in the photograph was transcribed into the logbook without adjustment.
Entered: 6:01
